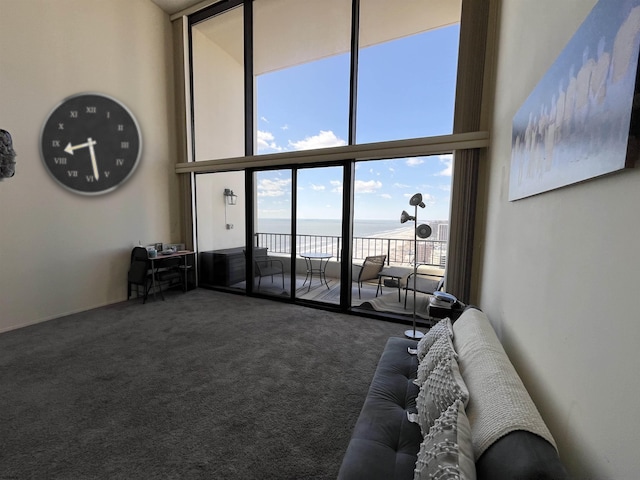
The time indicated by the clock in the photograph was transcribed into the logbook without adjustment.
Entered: 8:28
